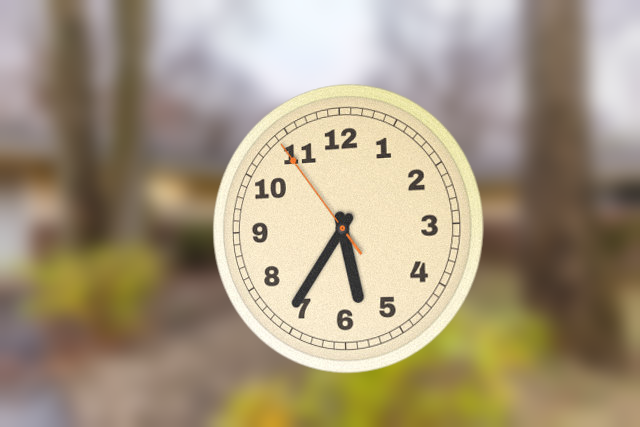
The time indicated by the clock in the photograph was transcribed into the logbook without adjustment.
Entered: 5:35:54
